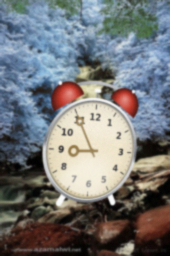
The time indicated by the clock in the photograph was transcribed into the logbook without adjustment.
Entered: 8:55
